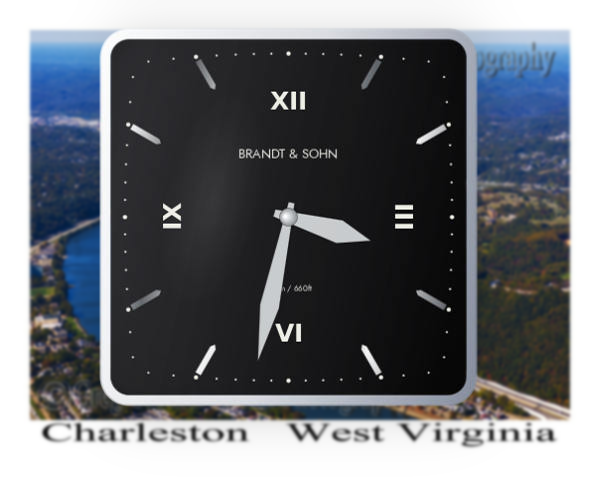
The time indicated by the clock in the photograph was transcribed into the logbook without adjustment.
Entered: 3:32
